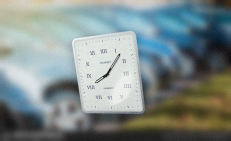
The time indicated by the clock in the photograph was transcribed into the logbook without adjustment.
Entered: 8:07
